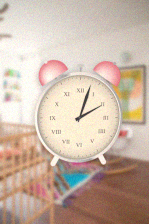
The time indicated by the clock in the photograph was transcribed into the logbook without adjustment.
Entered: 2:03
